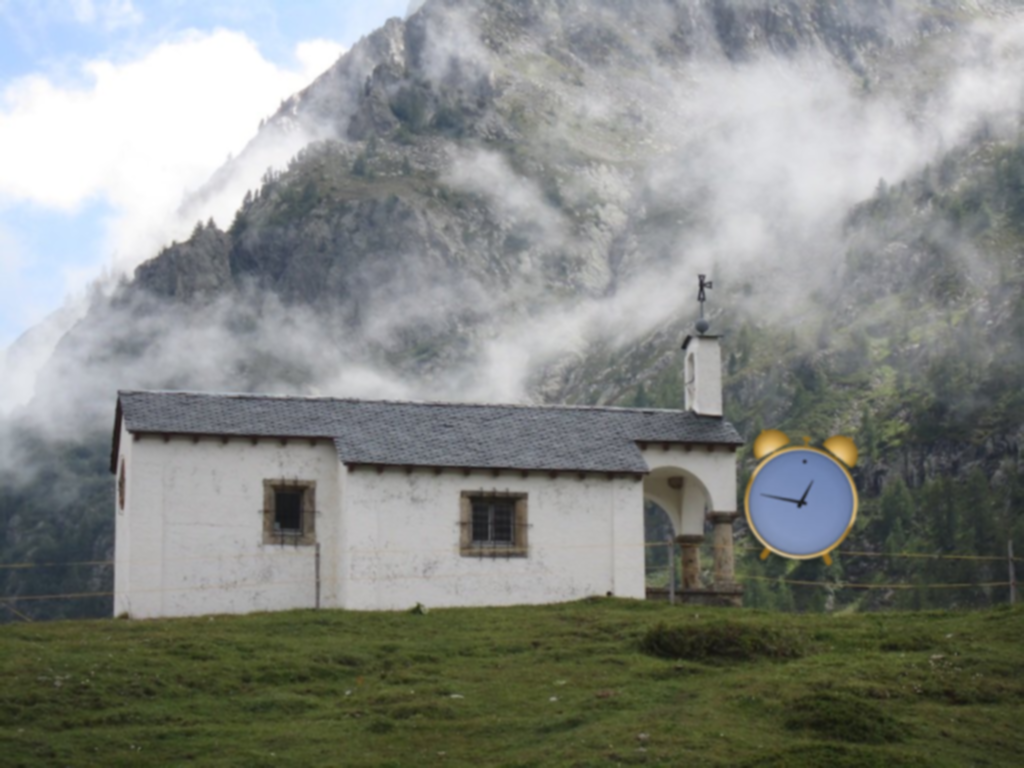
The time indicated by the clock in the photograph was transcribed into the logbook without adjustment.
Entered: 12:46
